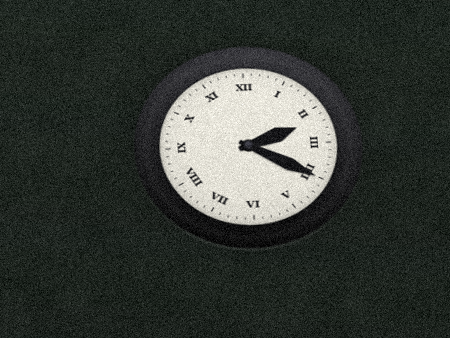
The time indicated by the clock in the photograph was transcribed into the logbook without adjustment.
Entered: 2:20
